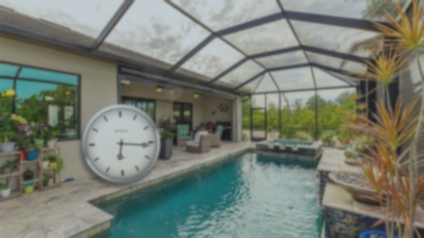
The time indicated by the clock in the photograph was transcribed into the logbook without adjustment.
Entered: 6:16
